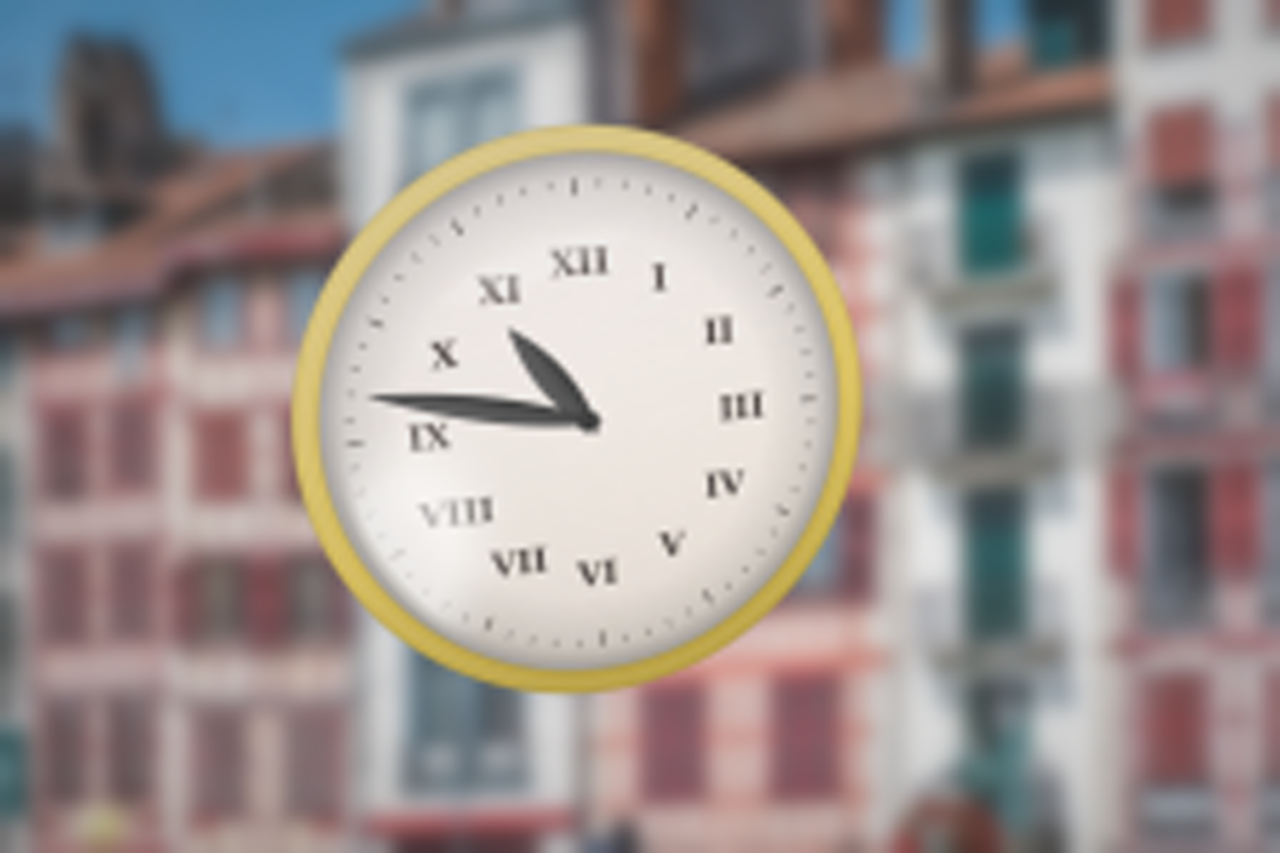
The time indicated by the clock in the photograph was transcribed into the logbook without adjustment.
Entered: 10:47
